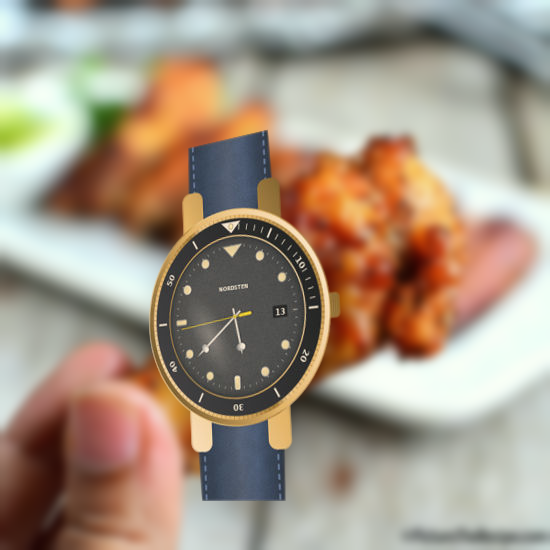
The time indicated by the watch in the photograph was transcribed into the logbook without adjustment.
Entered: 5:38:44
